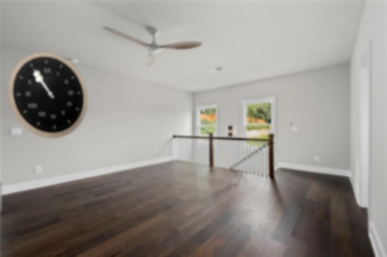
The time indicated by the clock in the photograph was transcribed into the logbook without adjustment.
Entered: 10:55
